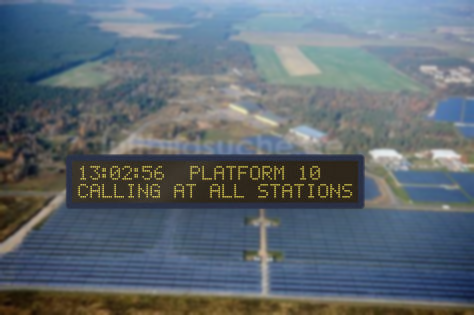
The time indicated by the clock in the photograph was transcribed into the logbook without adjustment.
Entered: 13:02:56
